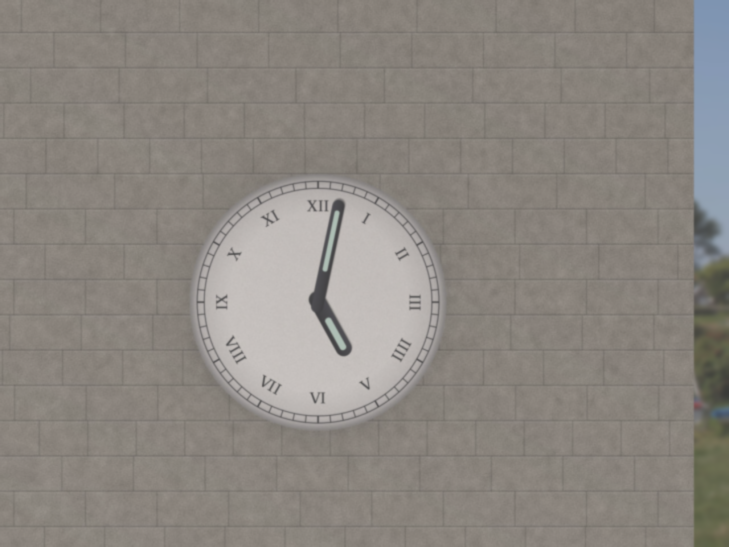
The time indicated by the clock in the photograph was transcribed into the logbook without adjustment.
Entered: 5:02
